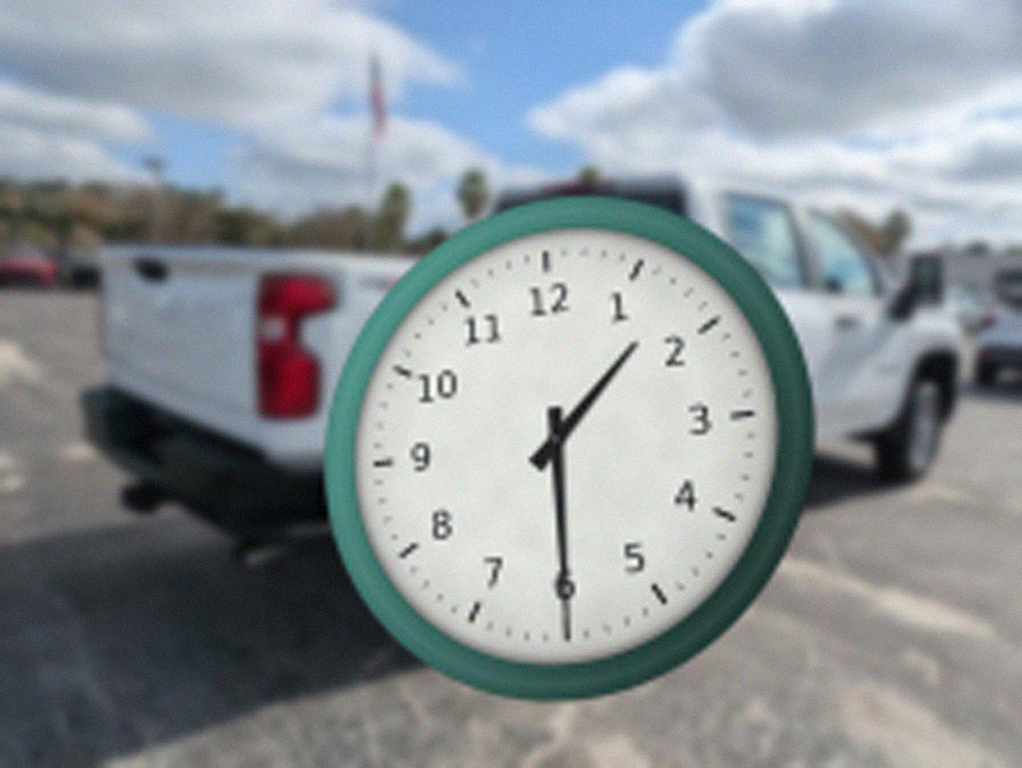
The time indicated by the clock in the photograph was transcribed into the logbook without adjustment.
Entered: 1:30
